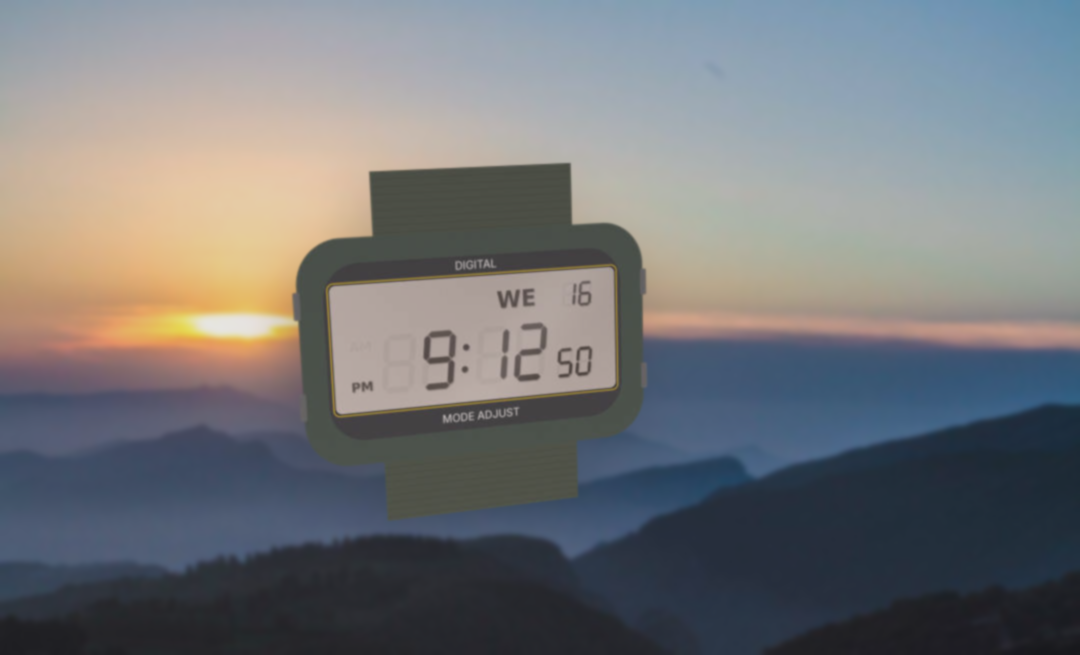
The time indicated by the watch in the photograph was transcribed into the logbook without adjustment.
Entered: 9:12:50
